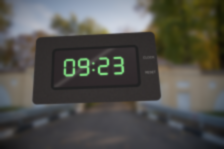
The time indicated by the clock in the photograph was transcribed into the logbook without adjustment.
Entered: 9:23
